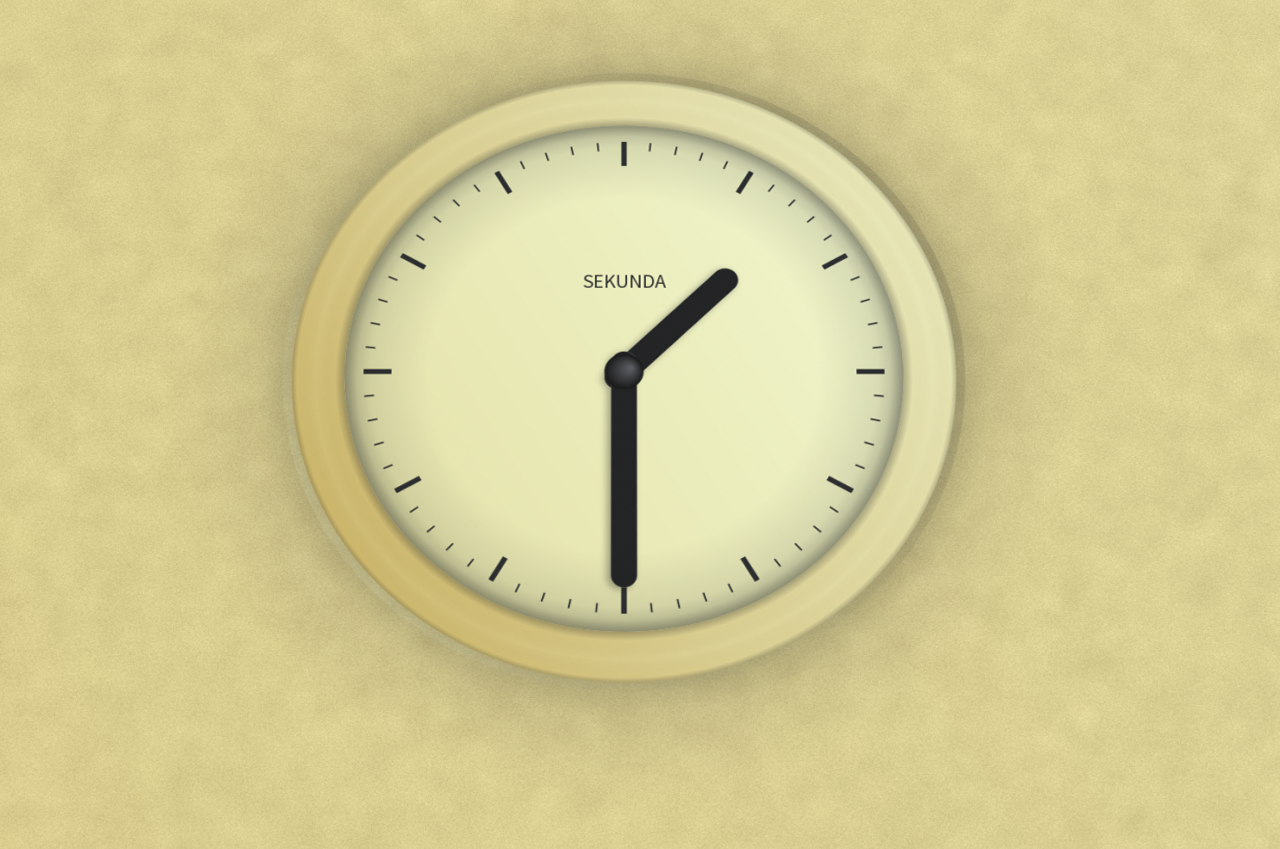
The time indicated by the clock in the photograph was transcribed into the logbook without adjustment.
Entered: 1:30
